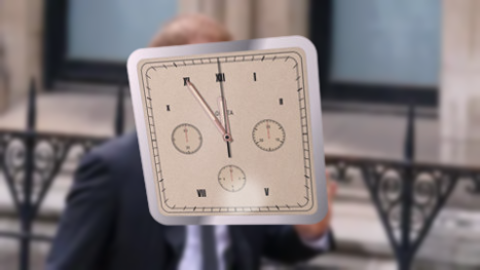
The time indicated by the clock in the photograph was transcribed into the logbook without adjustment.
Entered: 11:55
